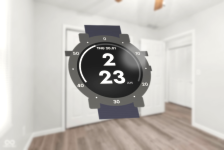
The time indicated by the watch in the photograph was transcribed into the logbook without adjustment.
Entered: 2:23
